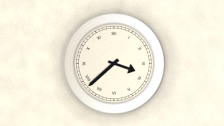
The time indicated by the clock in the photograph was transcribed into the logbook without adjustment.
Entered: 3:38
